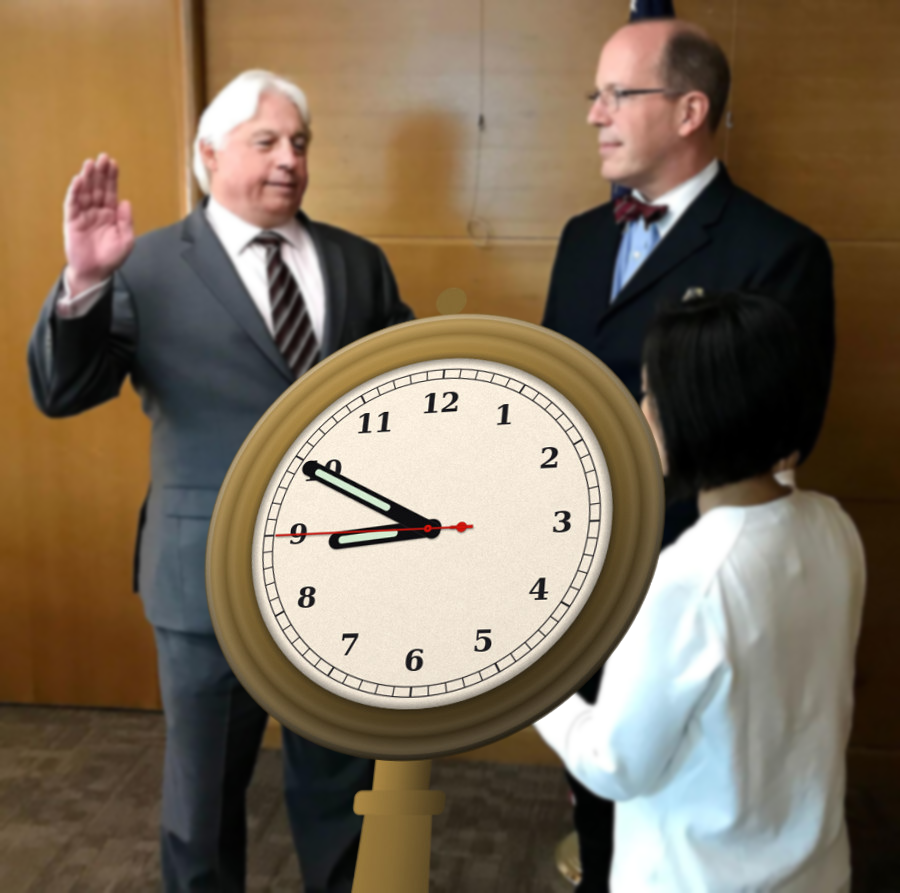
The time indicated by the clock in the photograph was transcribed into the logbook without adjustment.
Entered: 8:49:45
